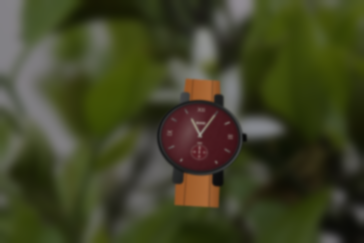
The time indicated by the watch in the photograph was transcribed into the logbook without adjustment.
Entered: 11:05
